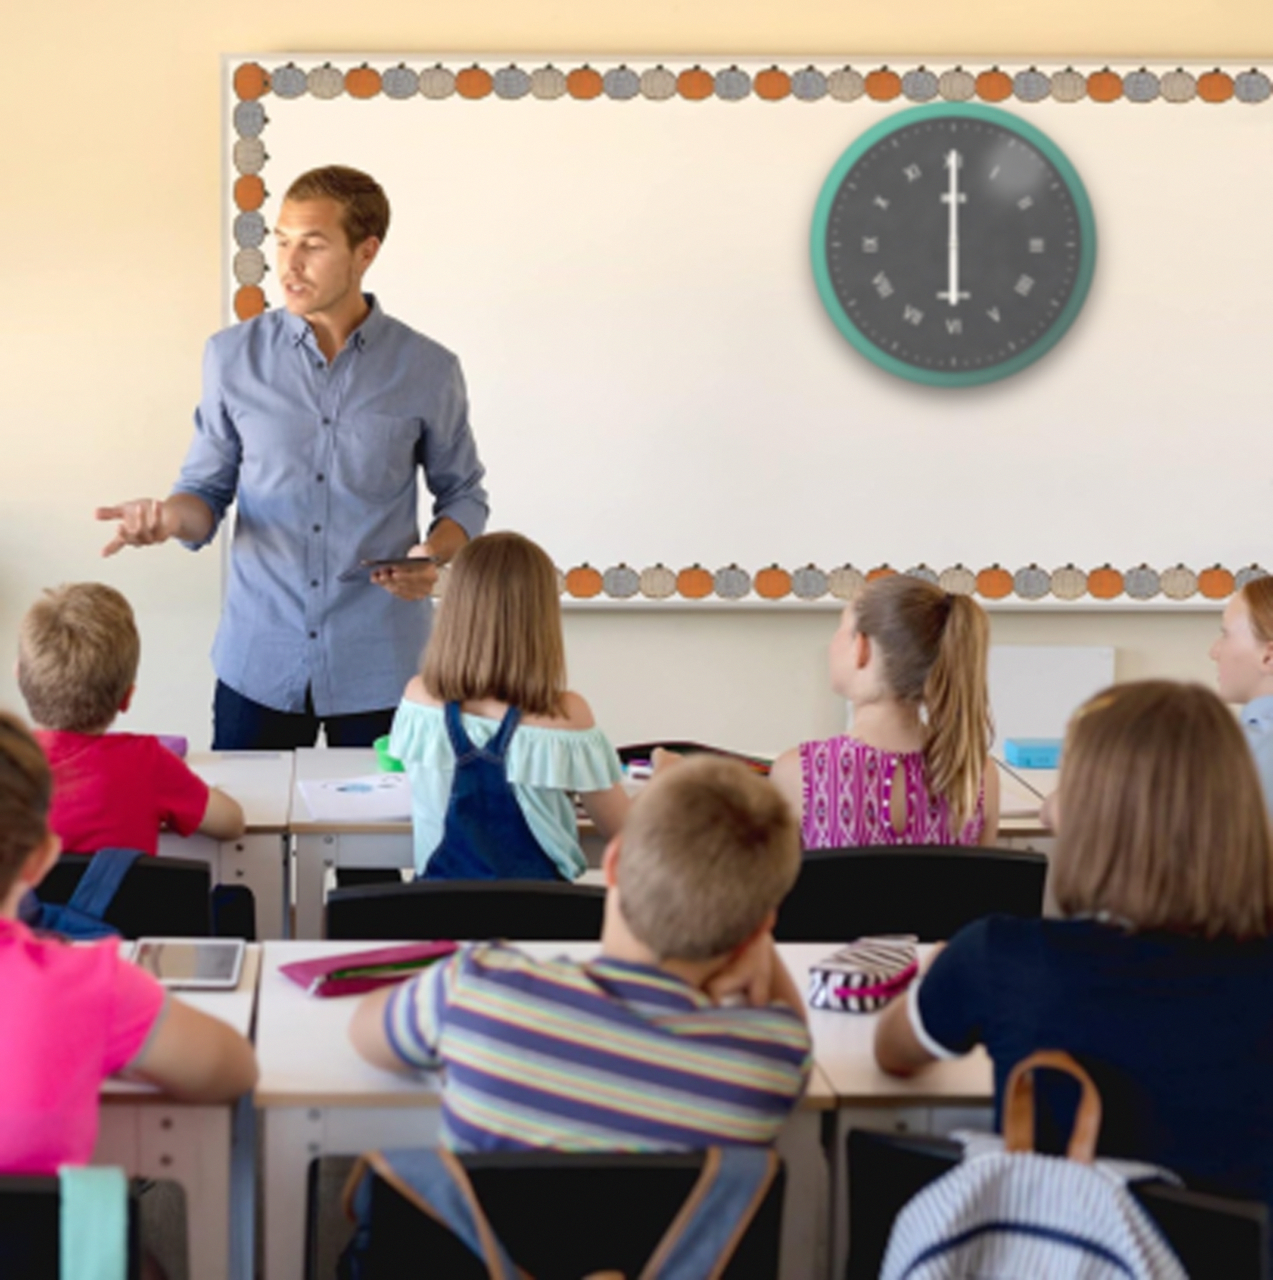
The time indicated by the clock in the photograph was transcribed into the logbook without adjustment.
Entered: 6:00
